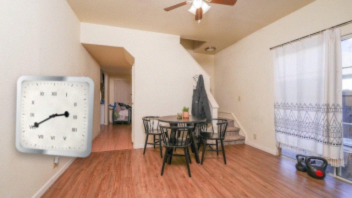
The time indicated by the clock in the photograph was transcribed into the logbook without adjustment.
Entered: 2:40
